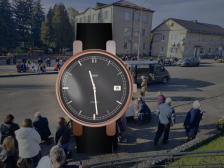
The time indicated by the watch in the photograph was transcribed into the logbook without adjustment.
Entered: 11:29
